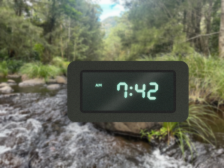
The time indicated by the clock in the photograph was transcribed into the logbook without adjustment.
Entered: 7:42
